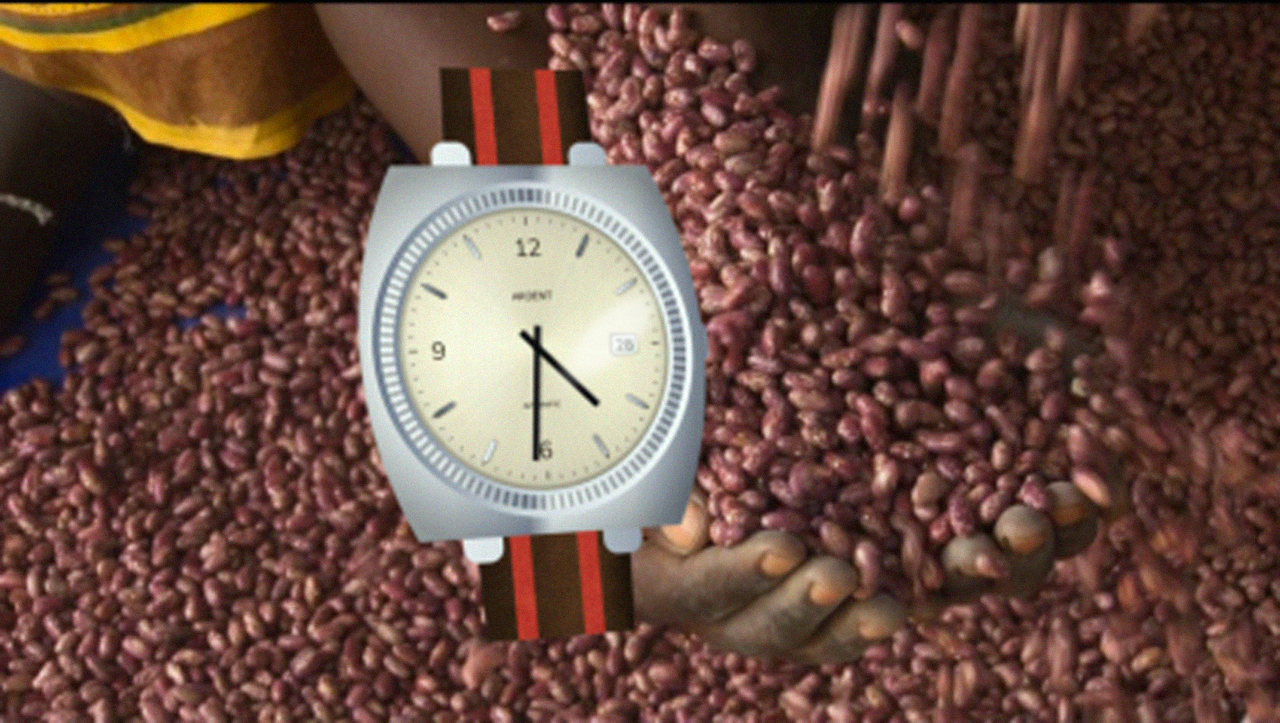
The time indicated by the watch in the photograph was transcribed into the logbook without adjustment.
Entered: 4:31
